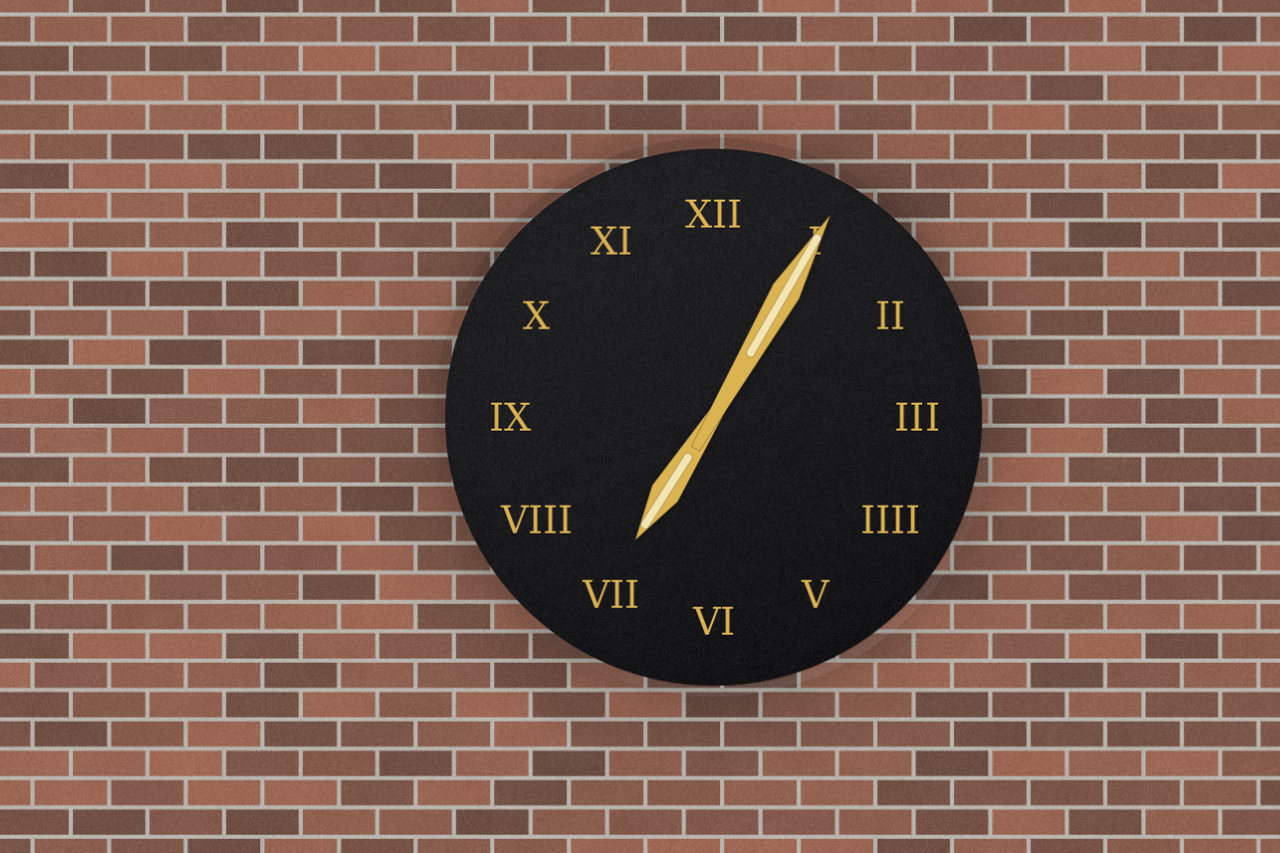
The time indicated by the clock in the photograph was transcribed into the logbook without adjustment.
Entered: 7:05
